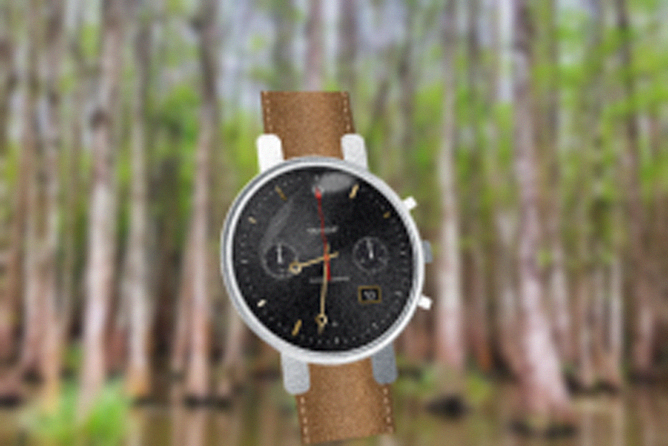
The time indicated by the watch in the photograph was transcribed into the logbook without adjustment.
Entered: 8:32
